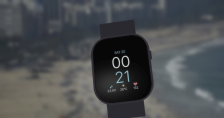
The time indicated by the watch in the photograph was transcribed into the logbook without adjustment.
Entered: 0:21
